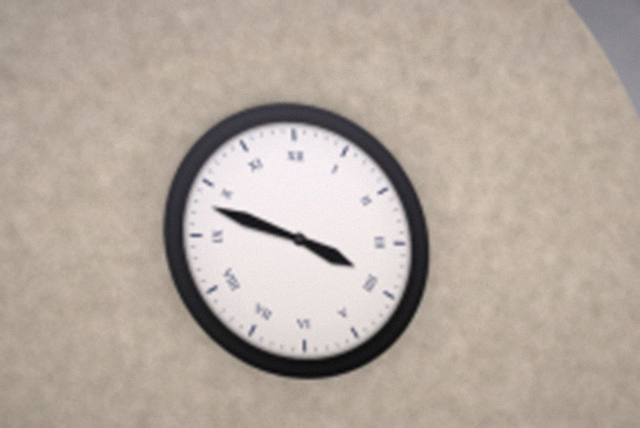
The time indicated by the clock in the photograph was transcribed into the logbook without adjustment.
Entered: 3:48
